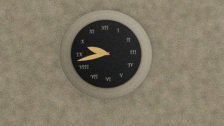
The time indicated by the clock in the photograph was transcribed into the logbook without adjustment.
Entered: 9:43
